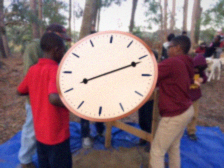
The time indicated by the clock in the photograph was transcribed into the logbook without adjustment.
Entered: 8:11
